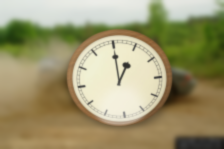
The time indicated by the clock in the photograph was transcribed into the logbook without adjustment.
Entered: 1:00
